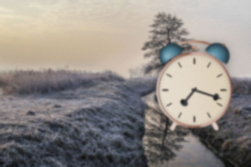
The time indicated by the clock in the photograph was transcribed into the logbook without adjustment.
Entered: 7:18
